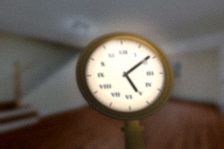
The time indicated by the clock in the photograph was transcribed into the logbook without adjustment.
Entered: 5:09
